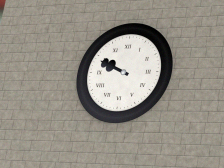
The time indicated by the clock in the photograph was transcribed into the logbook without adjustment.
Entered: 9:49
